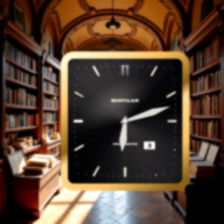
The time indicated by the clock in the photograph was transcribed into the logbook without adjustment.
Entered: 6:12
